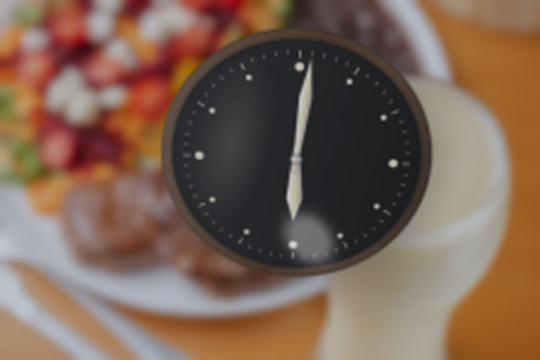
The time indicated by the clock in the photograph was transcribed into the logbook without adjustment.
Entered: 6:01
